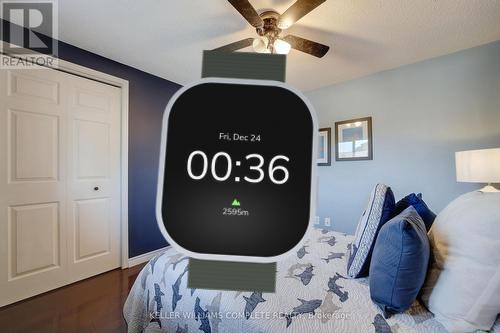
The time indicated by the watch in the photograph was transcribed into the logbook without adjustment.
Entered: 0:36
